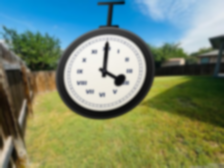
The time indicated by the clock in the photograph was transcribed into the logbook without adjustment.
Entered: 4:00
